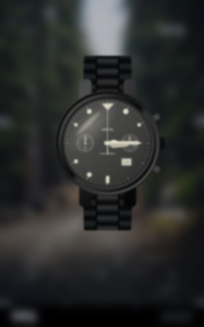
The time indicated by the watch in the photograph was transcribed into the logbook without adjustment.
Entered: 3:15
